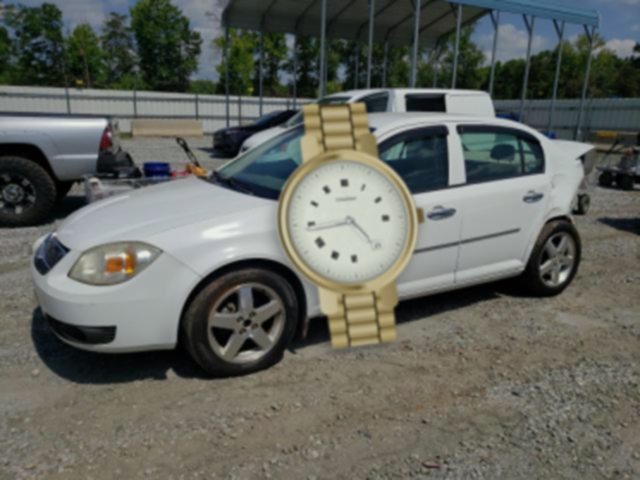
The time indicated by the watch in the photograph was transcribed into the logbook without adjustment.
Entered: 4:44
